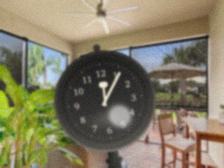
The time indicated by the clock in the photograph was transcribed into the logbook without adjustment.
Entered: 12:06
